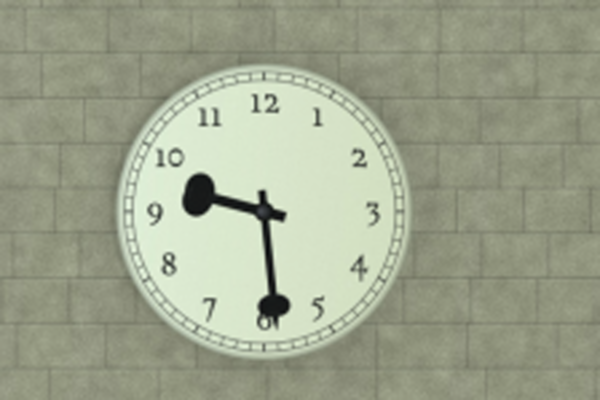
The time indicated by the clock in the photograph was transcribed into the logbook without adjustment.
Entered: 9:29
